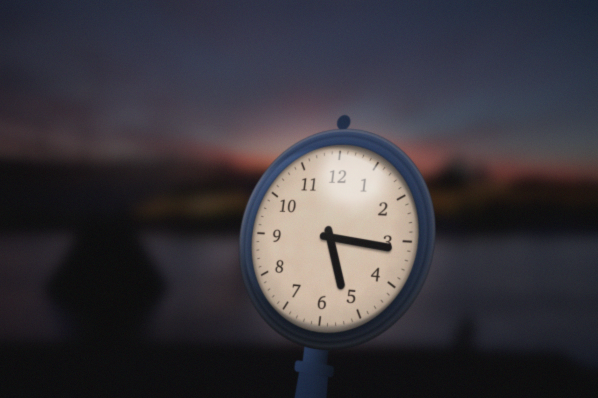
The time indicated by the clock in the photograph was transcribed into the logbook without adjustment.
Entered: 5:16
